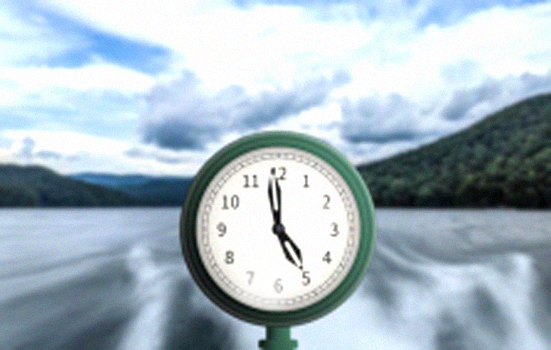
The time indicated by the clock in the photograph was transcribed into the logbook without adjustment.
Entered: 4:59
